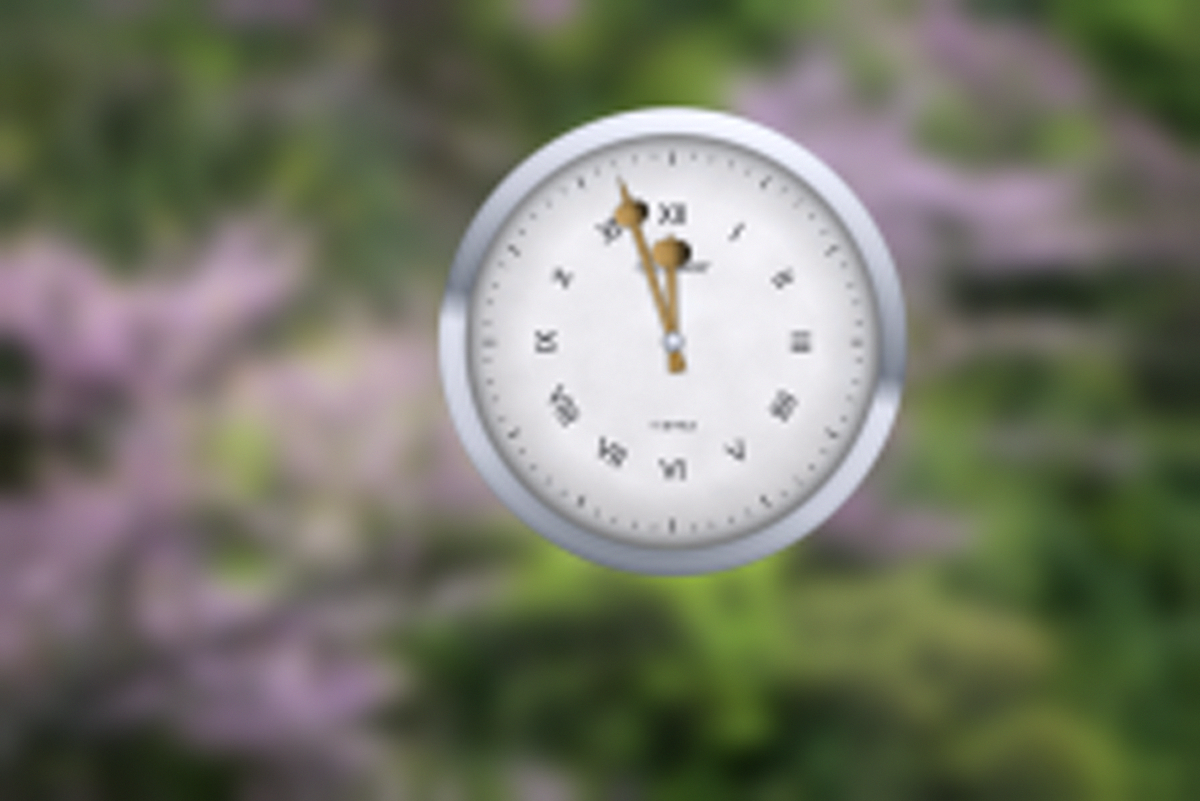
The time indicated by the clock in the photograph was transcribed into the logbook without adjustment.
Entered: 11:57
